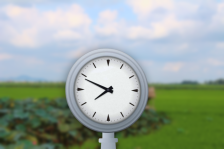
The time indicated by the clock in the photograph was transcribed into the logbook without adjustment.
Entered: 7:49
